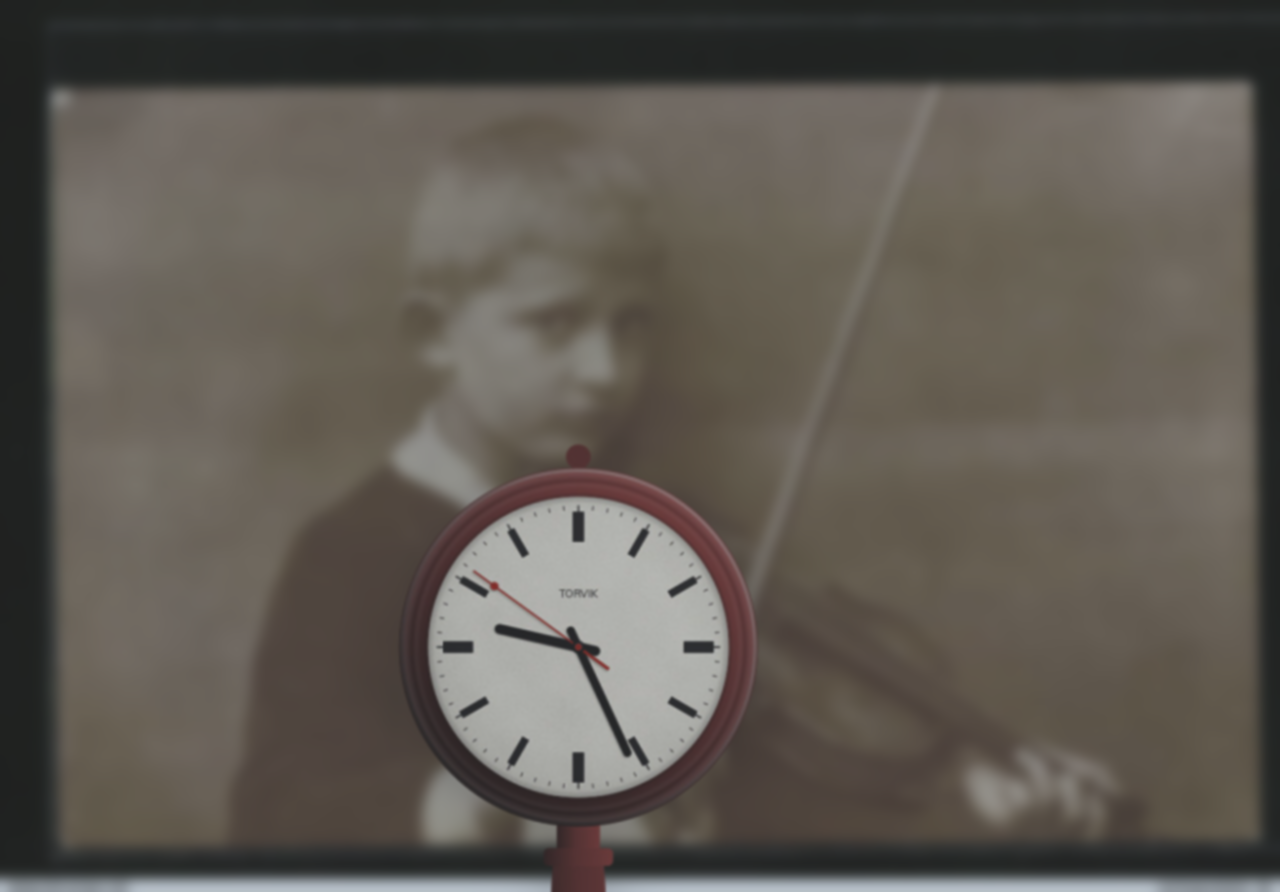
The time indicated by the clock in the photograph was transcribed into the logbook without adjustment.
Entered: 9:25:51
